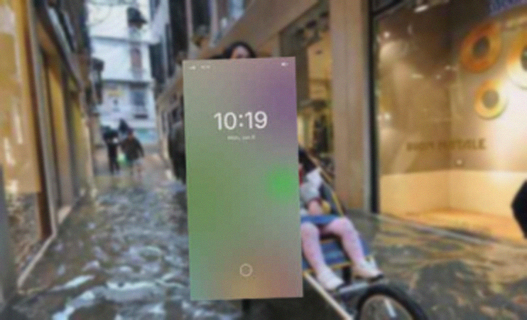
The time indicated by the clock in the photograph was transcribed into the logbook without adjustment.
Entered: 10:19
